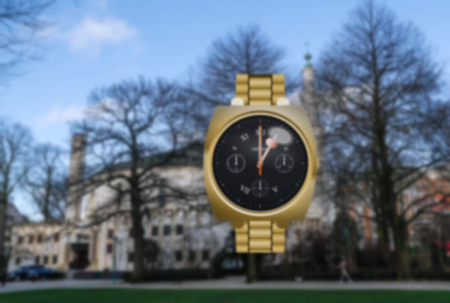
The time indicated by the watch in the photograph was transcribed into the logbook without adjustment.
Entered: 1:00
